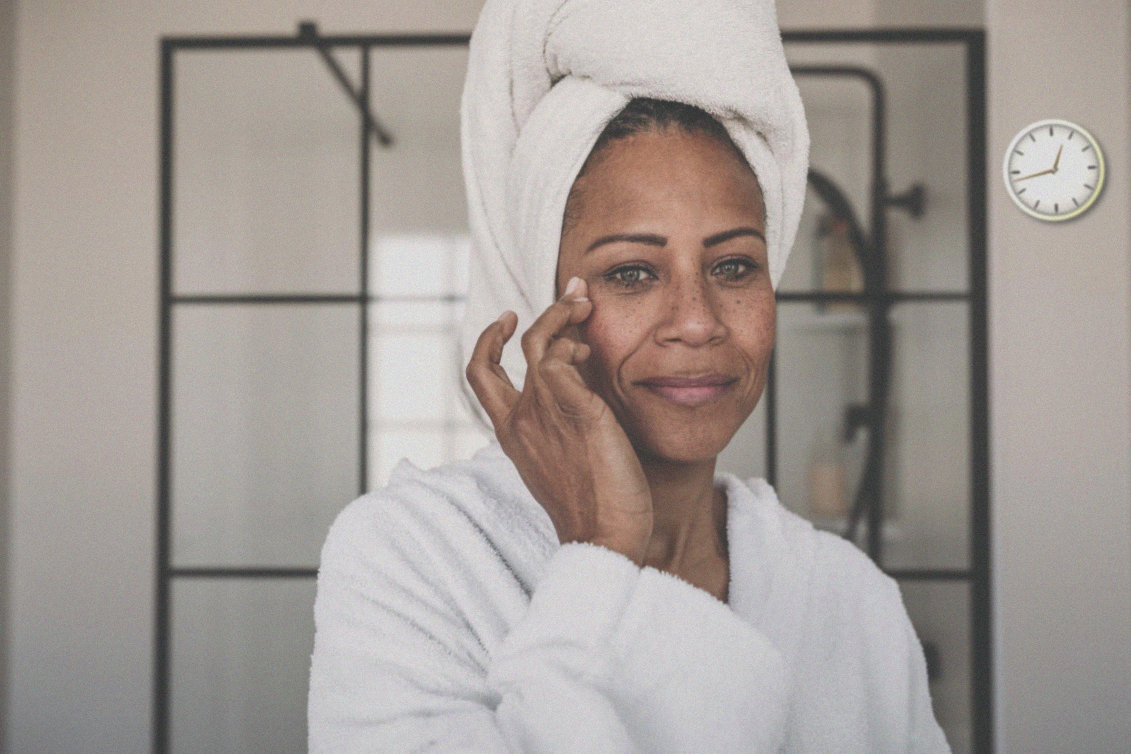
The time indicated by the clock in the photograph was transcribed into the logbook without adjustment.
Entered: 12:43
